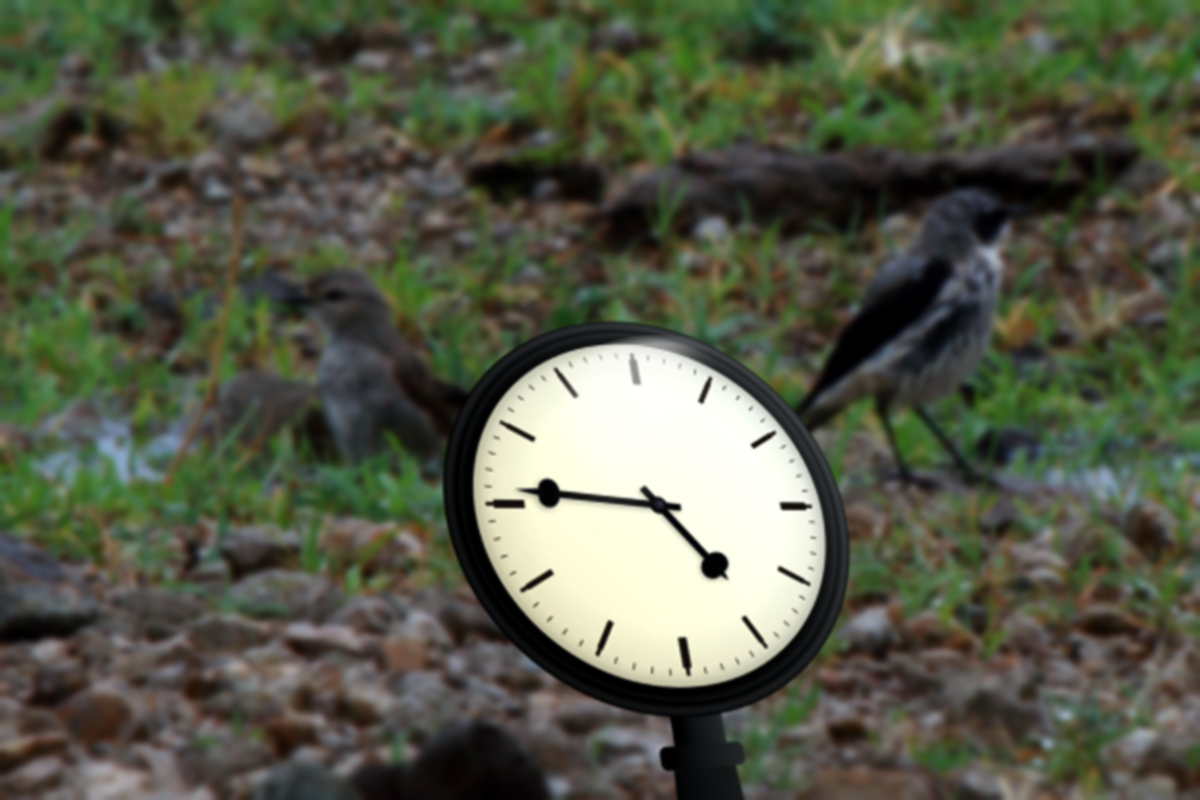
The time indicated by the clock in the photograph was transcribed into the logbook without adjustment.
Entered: 4:46
